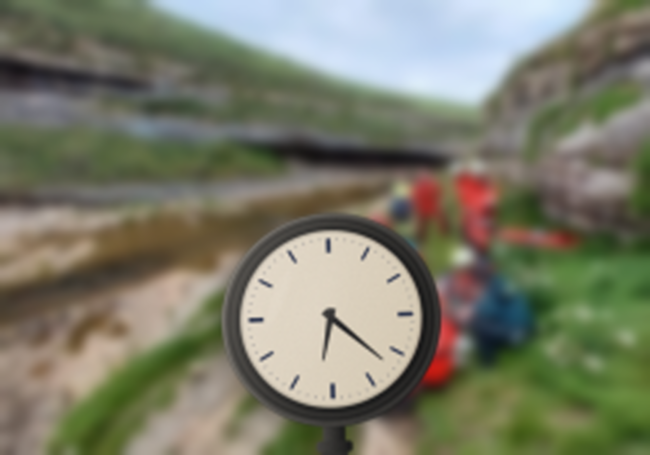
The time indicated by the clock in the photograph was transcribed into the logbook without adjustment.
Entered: 6:22
